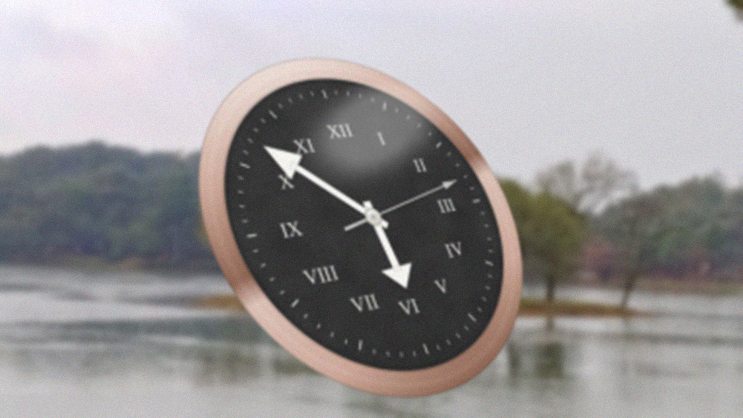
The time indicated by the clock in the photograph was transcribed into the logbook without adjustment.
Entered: 5:52:13
